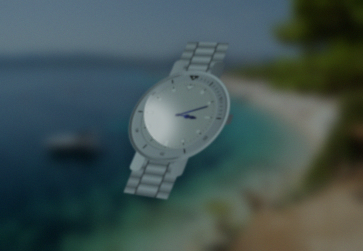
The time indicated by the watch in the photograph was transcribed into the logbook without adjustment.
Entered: 3:11
